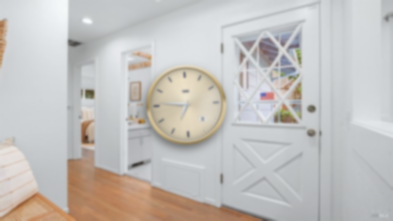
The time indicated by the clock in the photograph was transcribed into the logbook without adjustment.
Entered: 6:46
